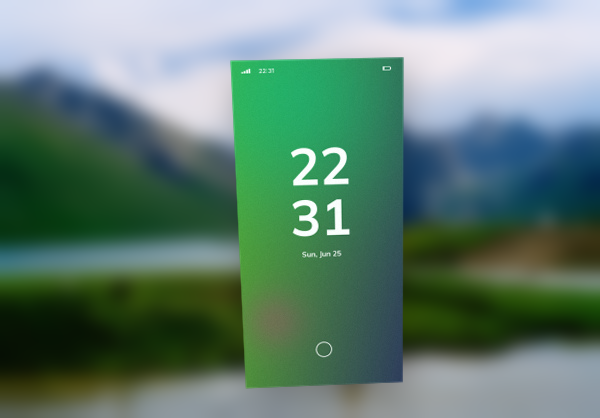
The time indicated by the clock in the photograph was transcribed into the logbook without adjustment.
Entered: 22:31
